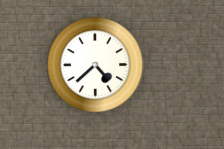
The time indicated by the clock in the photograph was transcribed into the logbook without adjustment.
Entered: 4:38
